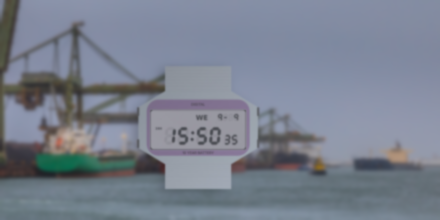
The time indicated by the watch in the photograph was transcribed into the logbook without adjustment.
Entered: 15:50
